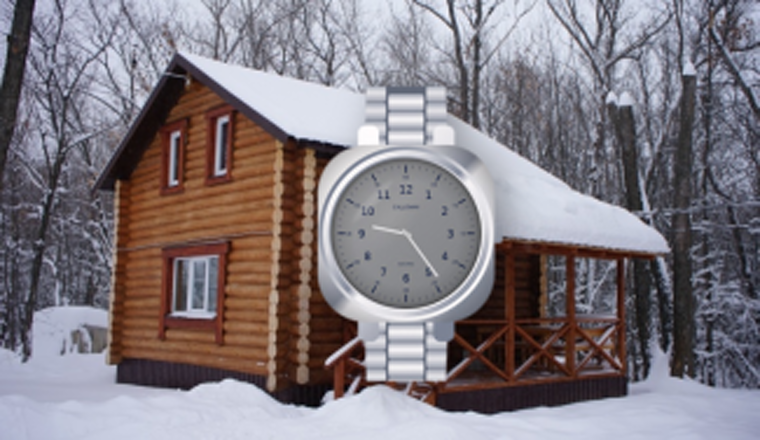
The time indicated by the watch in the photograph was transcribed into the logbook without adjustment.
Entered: 9:24
